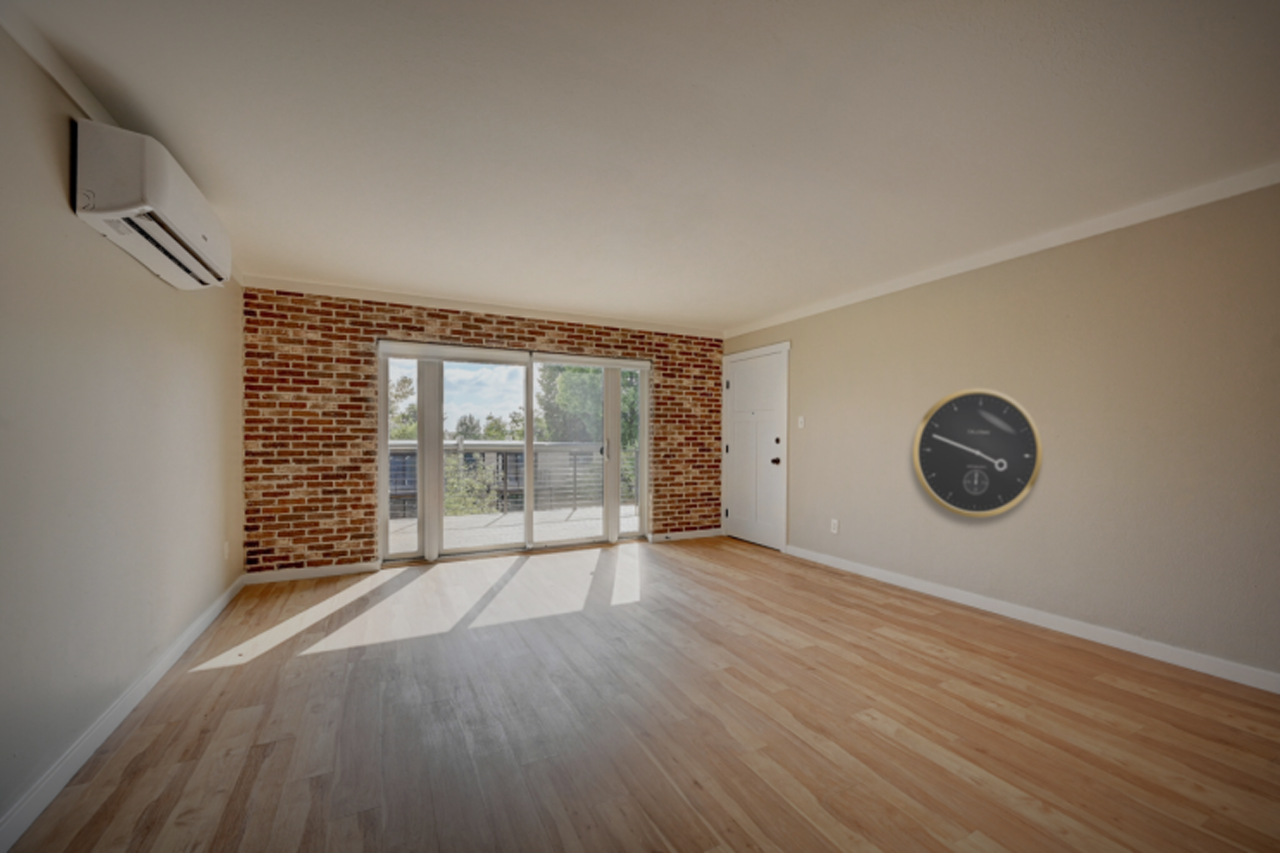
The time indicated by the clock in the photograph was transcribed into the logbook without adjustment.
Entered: 3:48
